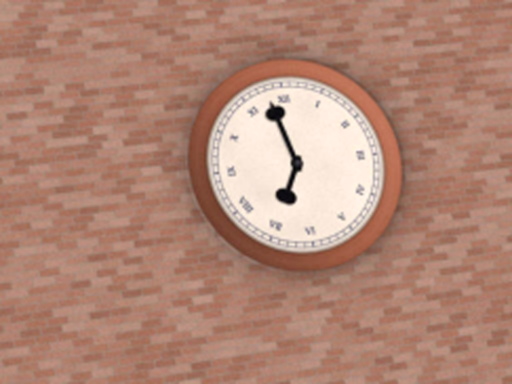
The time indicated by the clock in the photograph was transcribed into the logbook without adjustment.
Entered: 6:58
